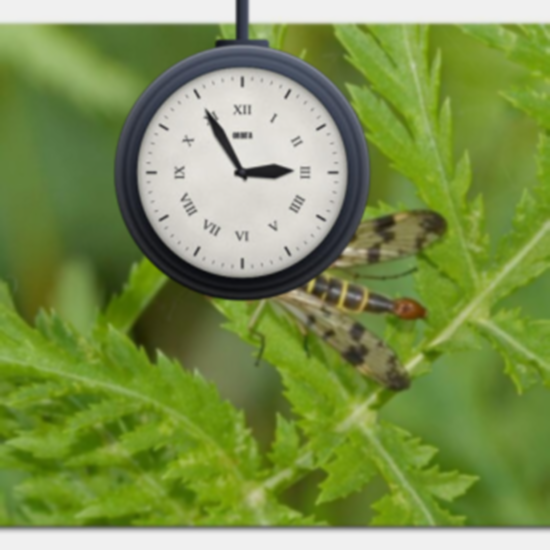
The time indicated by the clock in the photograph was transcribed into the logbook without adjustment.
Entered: 2:55
